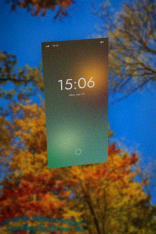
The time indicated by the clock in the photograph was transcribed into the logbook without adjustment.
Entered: 15:06
